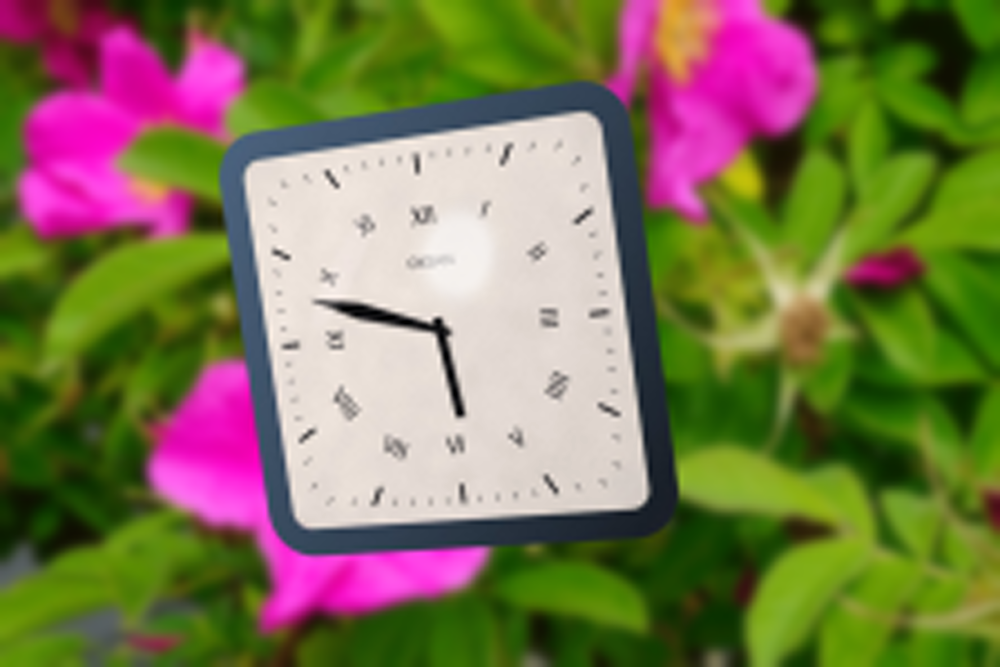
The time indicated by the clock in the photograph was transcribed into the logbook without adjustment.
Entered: 5:48
